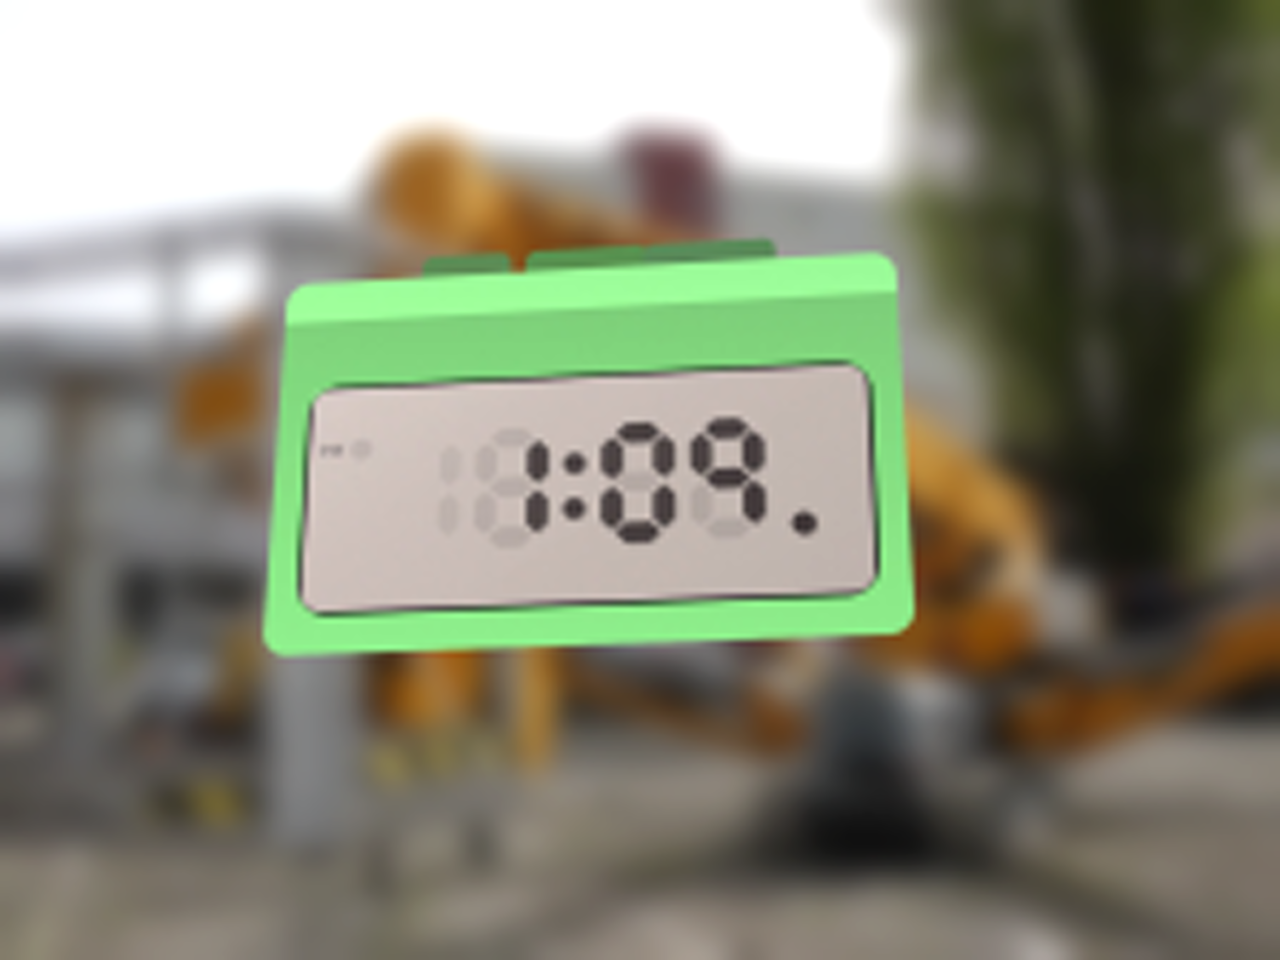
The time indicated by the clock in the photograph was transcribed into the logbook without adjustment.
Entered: 1:09
